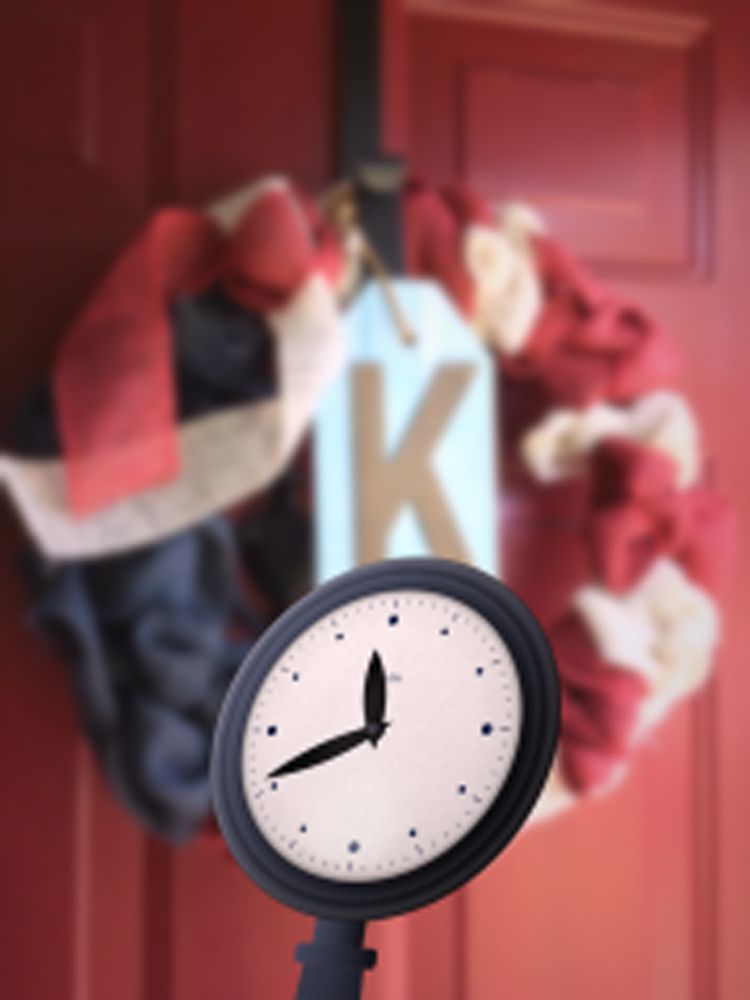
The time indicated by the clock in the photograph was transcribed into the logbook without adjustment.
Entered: 11:41
